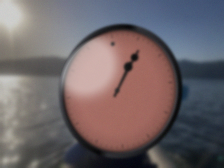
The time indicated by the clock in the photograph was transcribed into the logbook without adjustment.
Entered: 1:06
